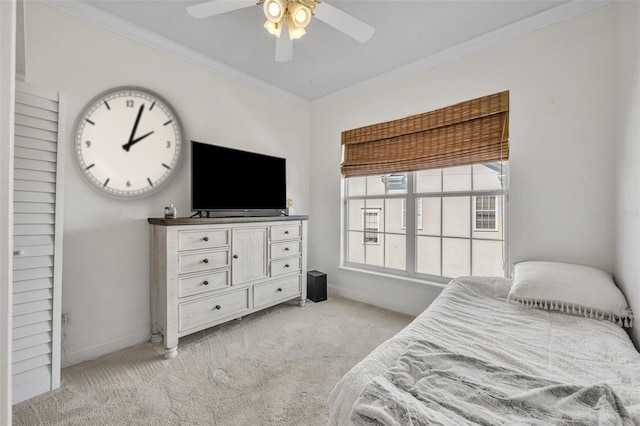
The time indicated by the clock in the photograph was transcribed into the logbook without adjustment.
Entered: 2:03
